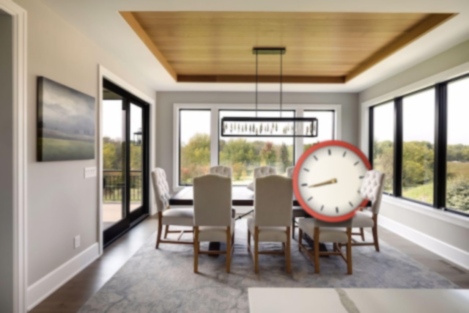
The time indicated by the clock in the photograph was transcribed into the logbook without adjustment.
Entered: 8:44
